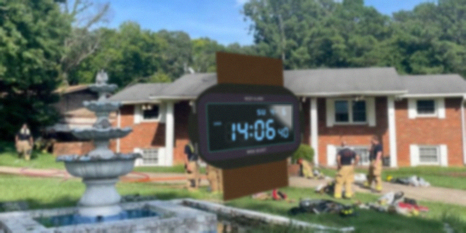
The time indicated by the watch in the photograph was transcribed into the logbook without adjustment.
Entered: 14:06
